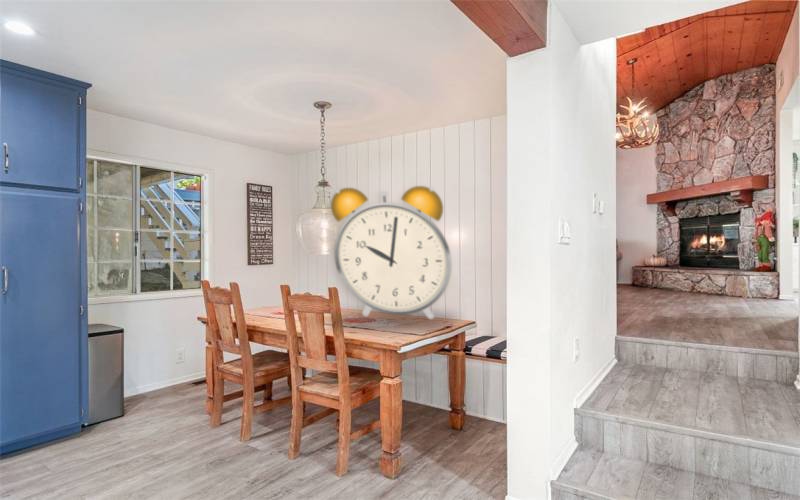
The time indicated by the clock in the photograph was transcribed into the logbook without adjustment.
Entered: 10:02
